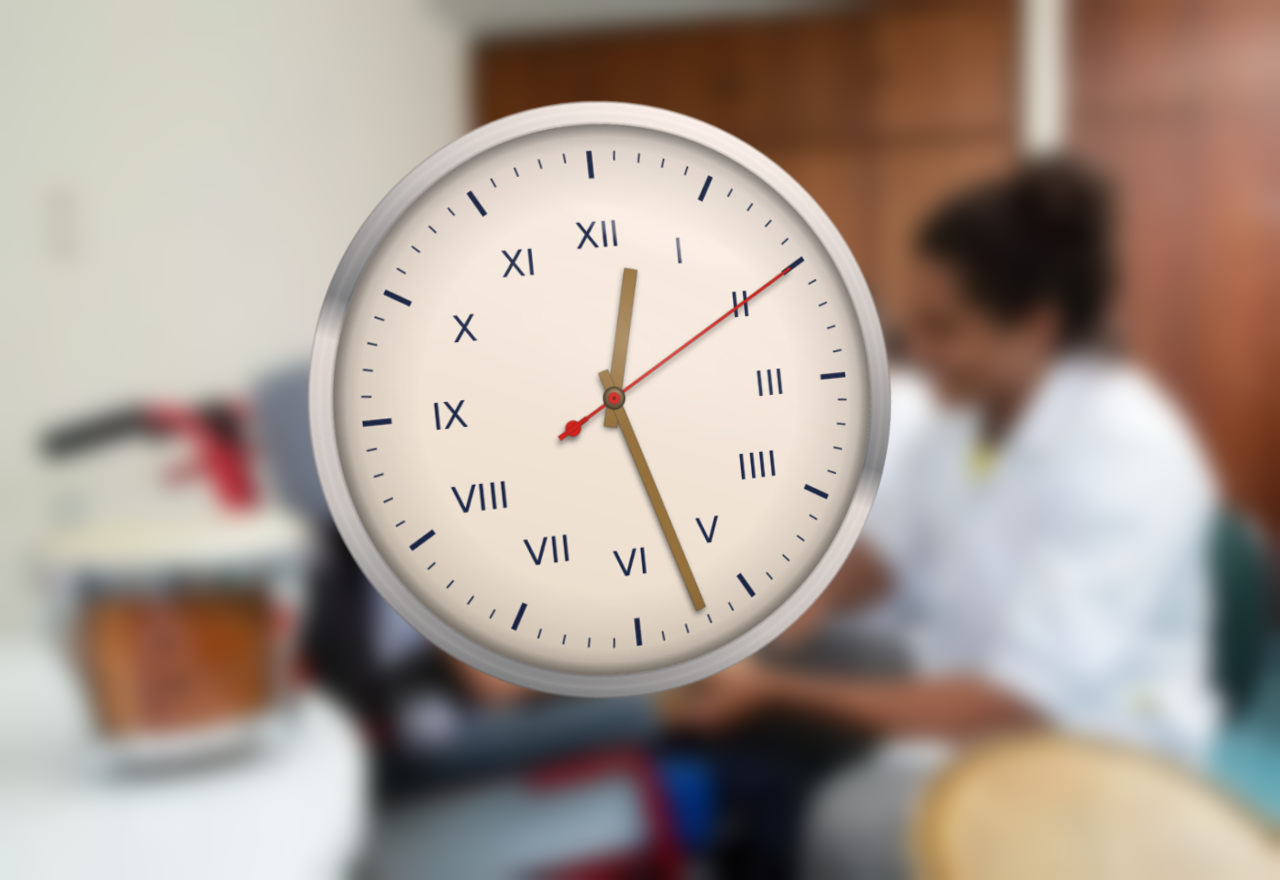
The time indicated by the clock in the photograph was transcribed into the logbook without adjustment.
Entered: 12:27:10
